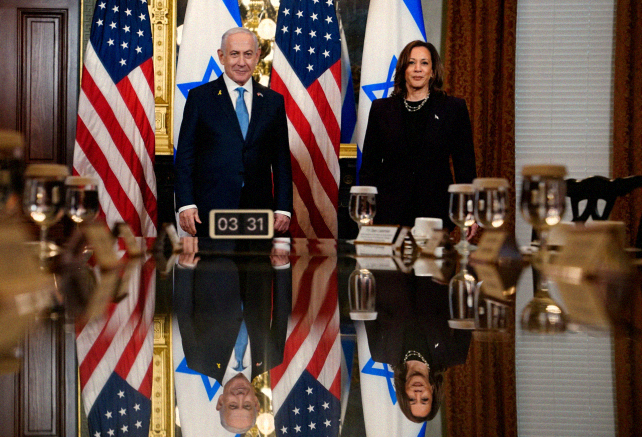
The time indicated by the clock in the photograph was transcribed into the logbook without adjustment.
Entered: 3:31
